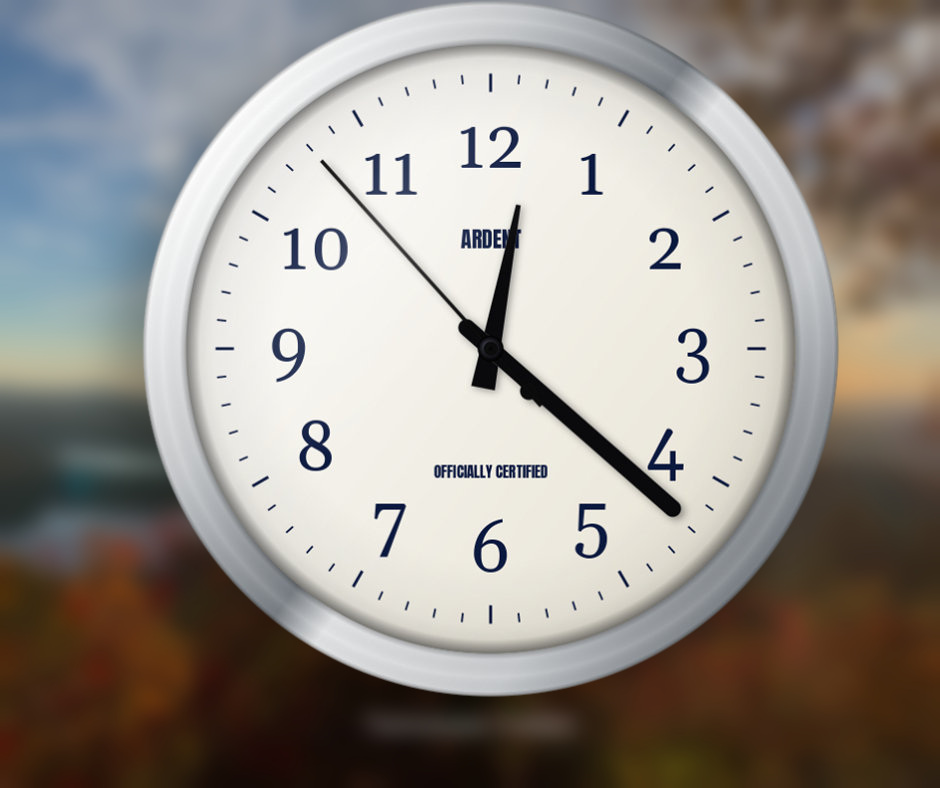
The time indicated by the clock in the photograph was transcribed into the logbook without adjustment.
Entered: 12:21:53
